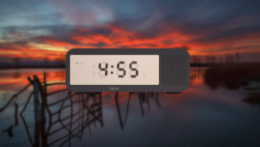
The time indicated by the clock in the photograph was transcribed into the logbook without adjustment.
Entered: 4:55
